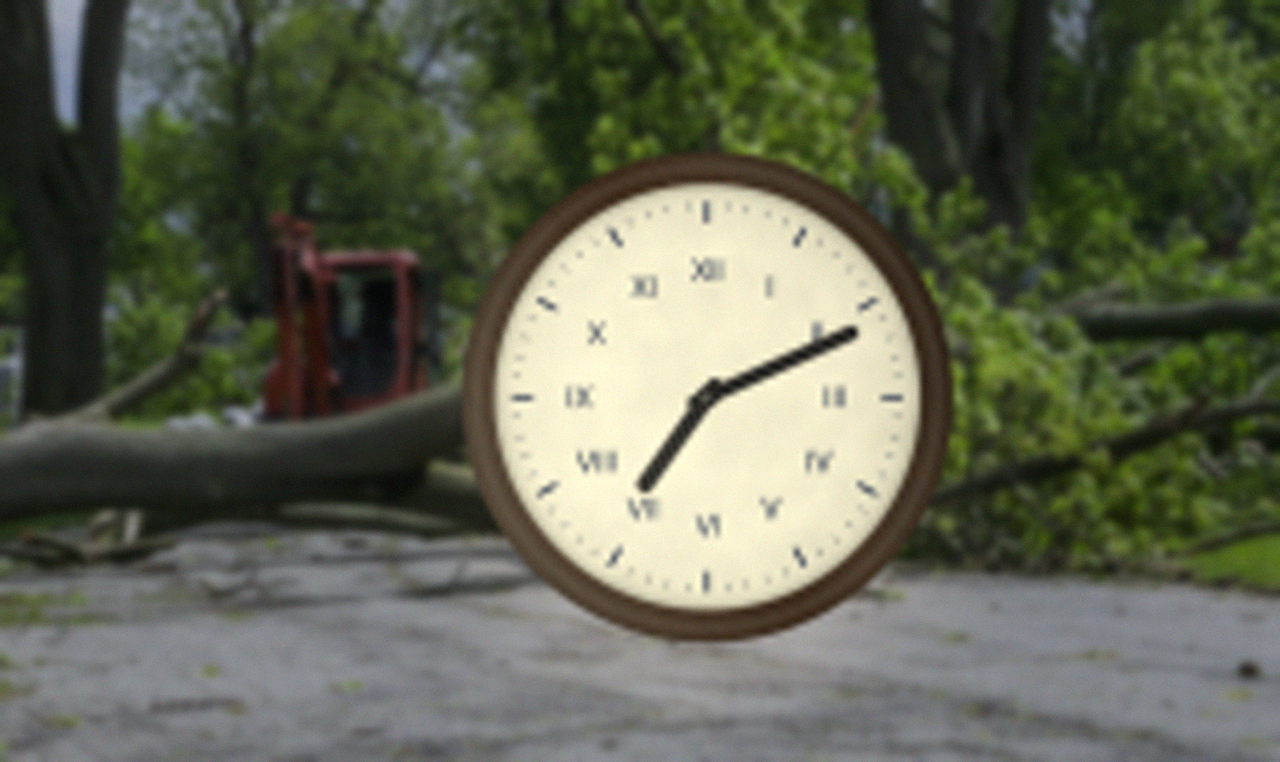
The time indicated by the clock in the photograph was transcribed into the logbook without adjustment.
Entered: 7:11
